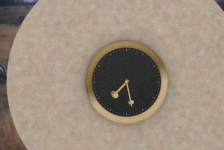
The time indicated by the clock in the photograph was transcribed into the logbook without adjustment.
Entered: 7:28
